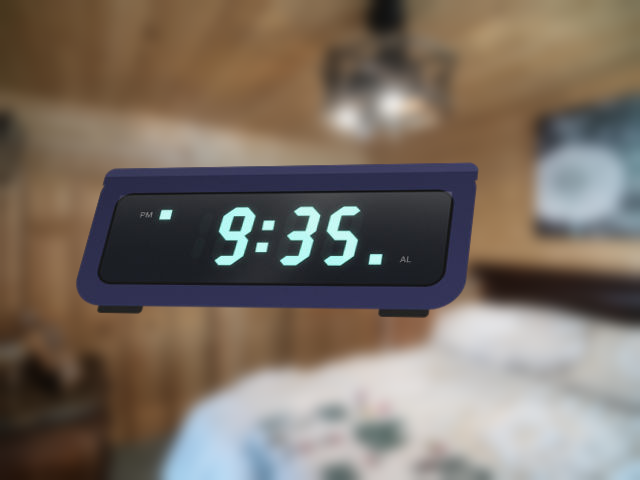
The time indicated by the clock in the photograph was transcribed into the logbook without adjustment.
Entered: 9:35
